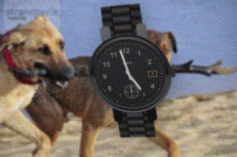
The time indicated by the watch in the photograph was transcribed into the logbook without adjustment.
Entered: 4:58
